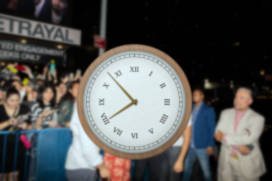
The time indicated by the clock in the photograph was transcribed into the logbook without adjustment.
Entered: 7:53
